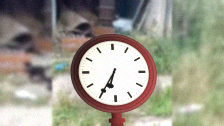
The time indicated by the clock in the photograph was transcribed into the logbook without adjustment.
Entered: 6:35
